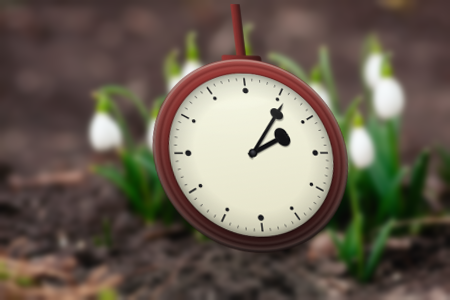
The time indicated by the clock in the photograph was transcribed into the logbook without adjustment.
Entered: 2:06
